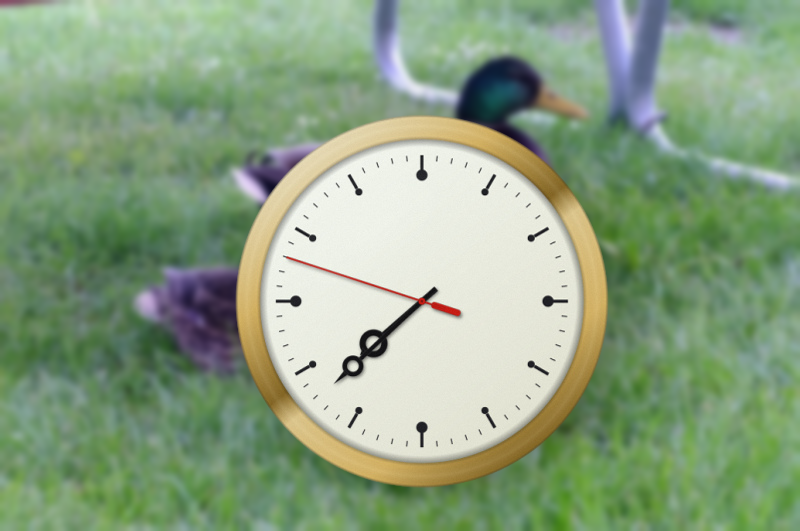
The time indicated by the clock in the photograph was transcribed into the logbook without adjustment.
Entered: 7:37:48
